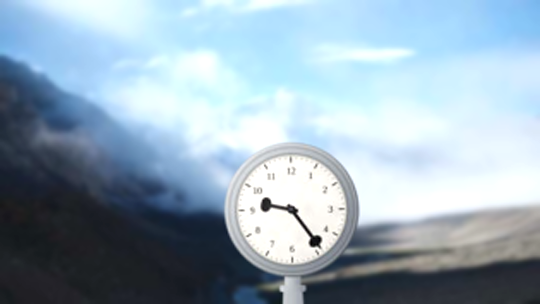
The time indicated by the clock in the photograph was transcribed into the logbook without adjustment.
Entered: 9:24
